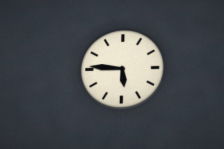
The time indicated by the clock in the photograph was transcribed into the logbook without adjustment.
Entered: 5:46
